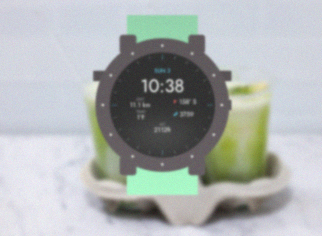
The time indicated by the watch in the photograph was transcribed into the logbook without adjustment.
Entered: 10:38
